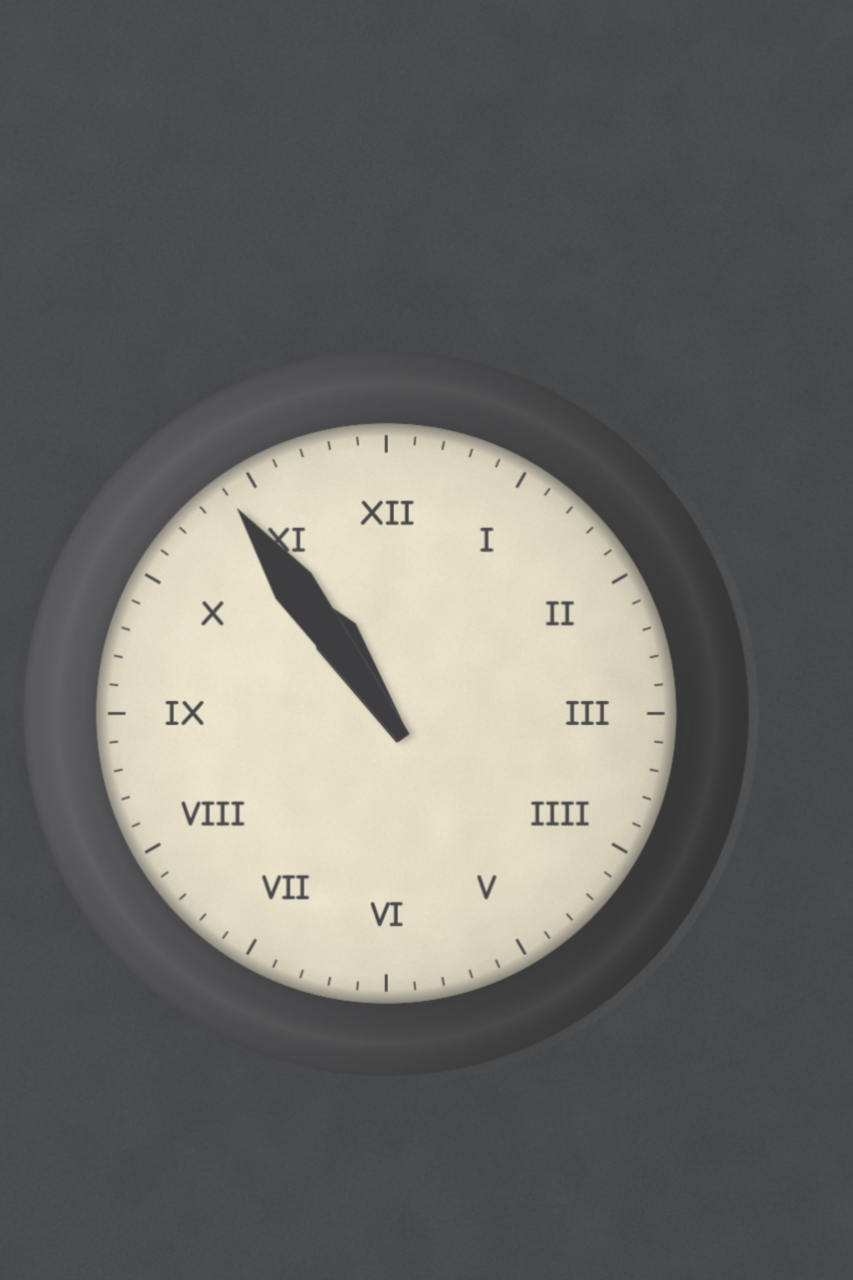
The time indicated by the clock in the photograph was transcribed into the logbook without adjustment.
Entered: 10:54
